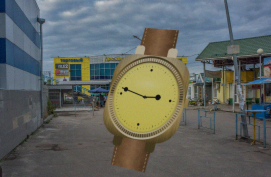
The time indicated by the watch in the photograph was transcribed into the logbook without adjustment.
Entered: 2:47
